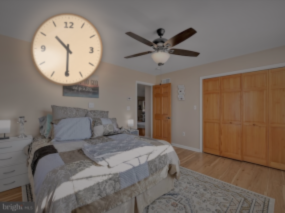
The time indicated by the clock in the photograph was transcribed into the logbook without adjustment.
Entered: 10:30
